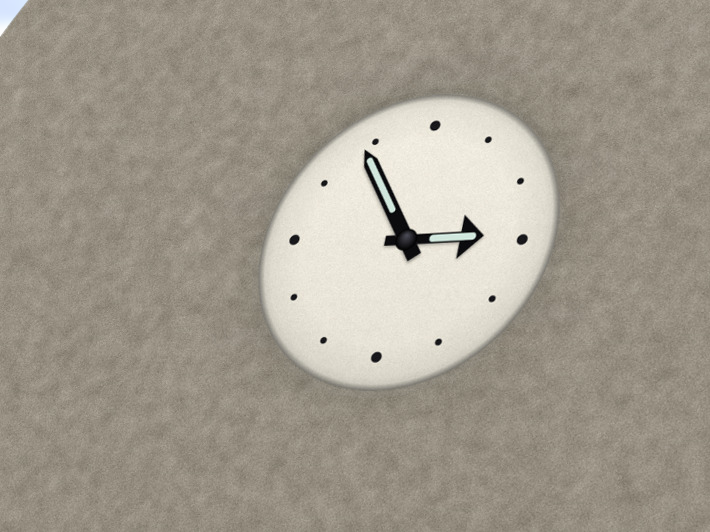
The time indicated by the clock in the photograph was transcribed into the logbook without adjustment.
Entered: 2:54
